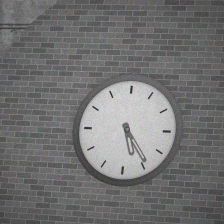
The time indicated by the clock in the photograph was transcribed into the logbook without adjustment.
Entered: 5:24
